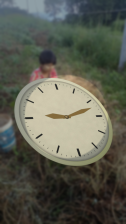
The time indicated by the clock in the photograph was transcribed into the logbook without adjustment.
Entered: 9:12
